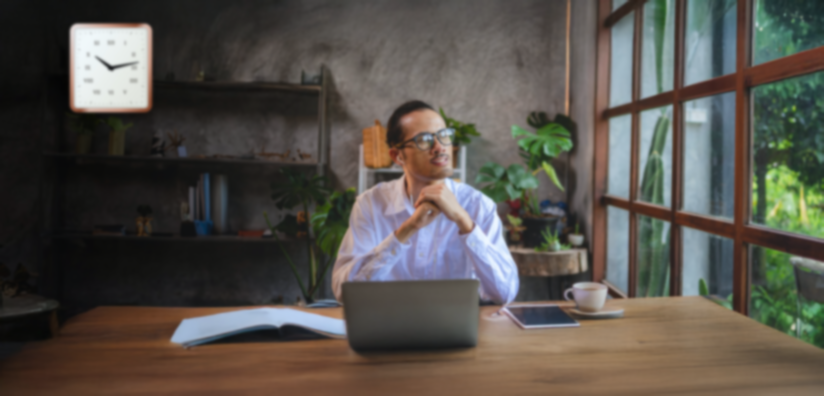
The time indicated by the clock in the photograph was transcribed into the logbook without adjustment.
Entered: 10:13
